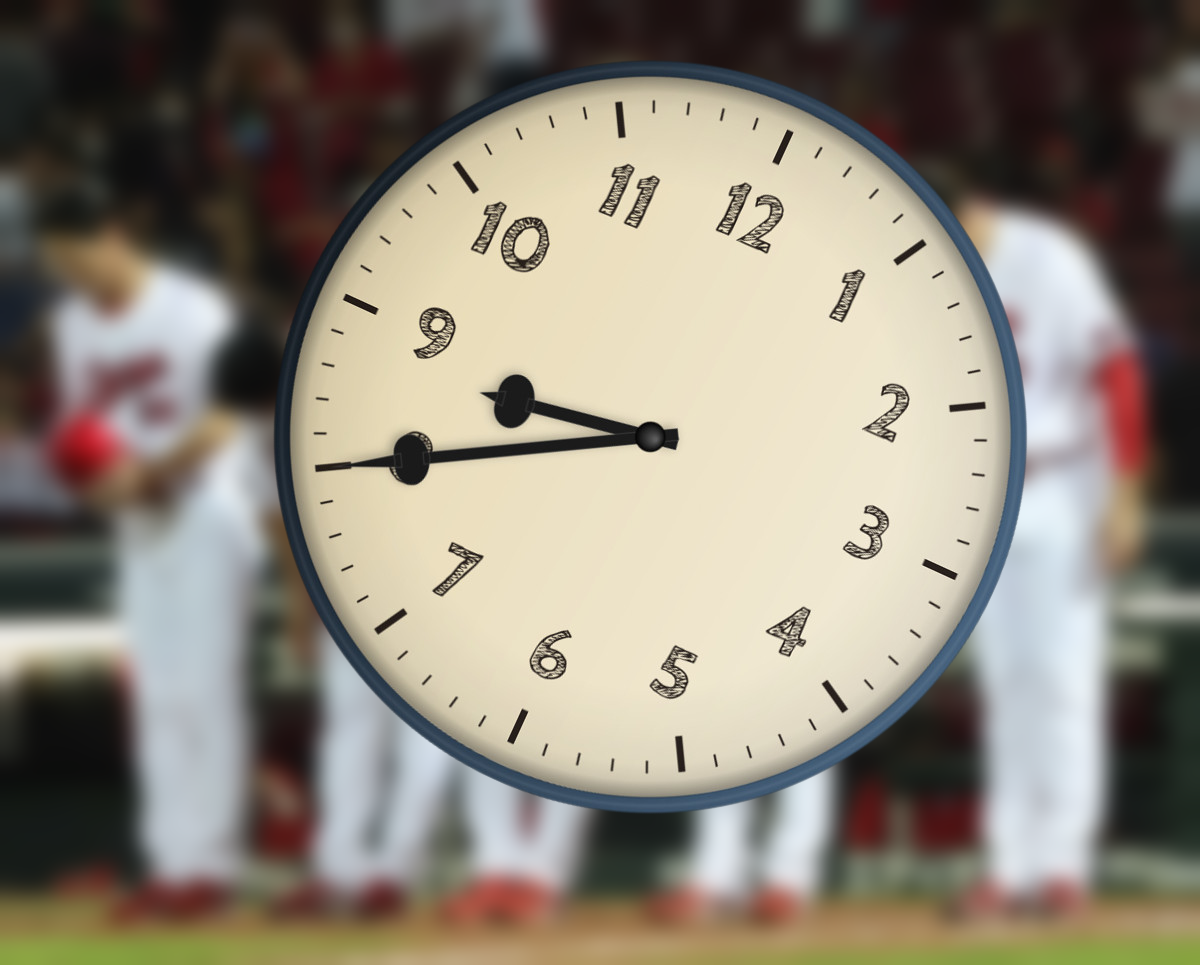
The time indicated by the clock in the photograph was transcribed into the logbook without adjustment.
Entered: 8:40
